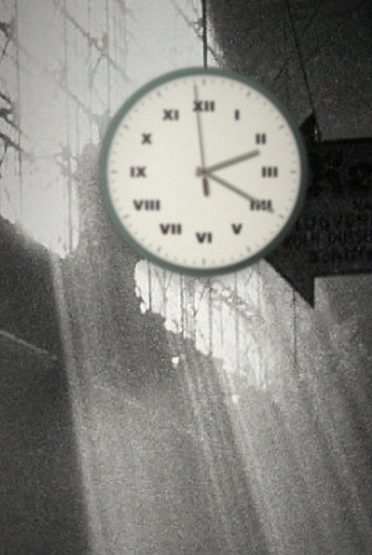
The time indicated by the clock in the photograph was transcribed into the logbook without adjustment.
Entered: 2:19:59
